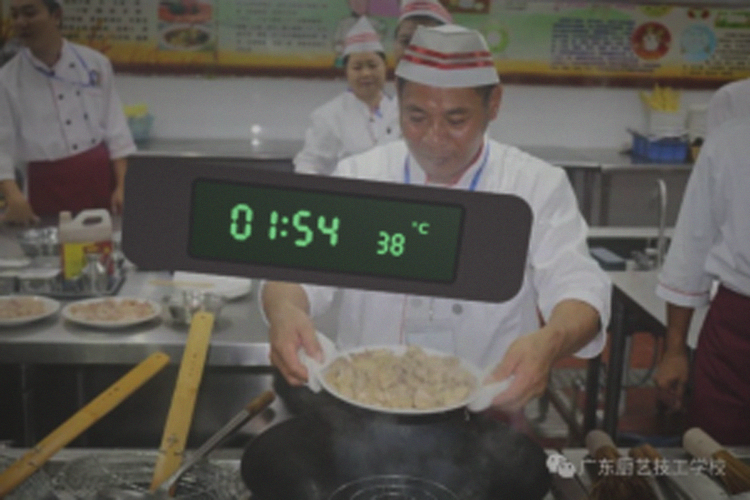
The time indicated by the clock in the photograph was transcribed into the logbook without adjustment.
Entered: 1:54
